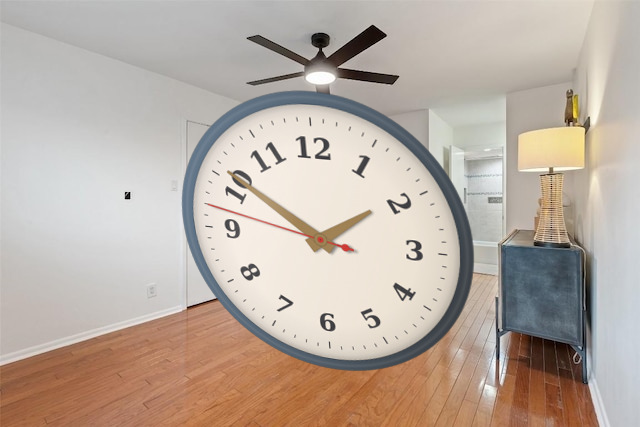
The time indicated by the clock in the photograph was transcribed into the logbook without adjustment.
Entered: 1:50:47
